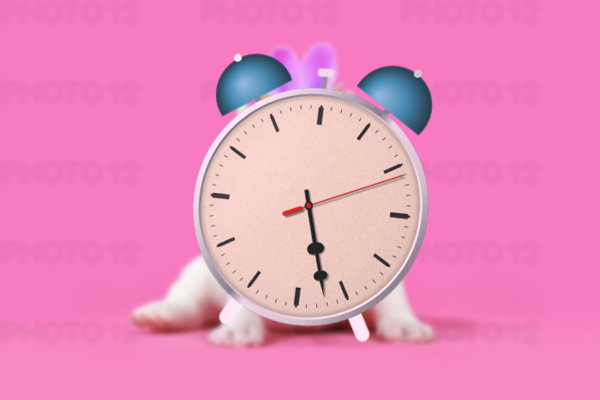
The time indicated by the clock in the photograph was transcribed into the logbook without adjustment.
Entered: 5:27:11
